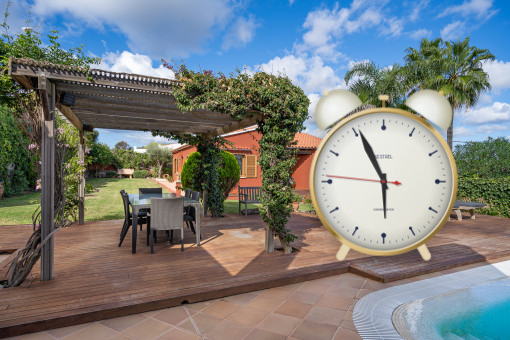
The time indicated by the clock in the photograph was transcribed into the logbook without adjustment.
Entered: 5:55:46
